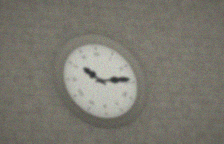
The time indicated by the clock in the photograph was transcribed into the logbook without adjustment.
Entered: 10:14
